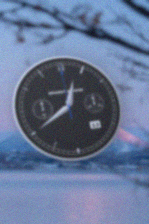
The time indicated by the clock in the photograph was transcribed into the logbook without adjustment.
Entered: 12:40
